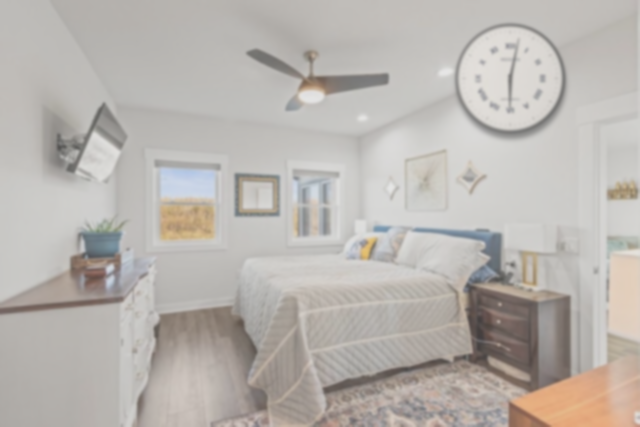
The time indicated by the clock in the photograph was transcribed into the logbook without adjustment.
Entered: 6:02
